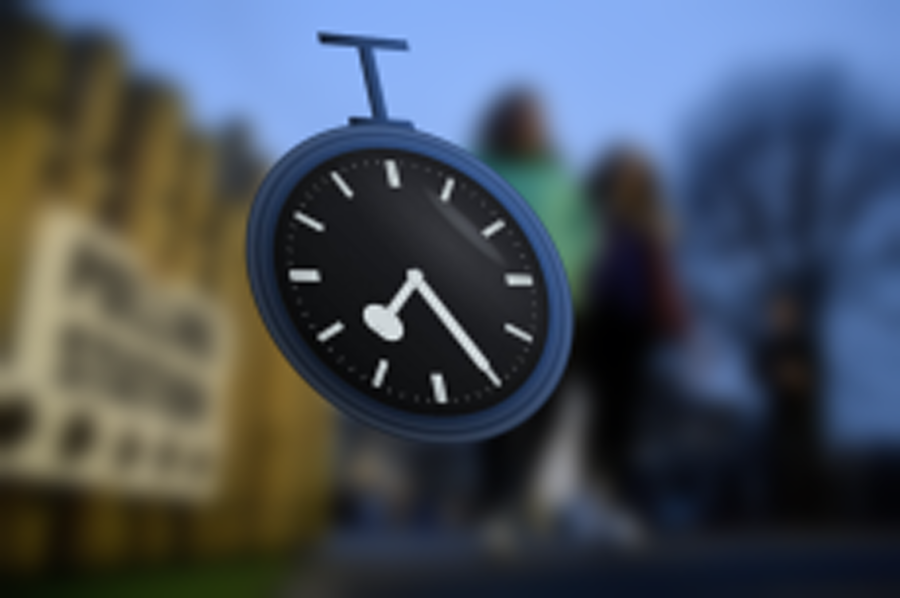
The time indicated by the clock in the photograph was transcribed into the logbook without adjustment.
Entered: 7:25
